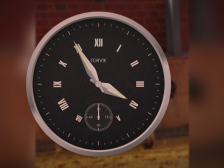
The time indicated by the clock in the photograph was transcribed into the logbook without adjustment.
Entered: 3:55
